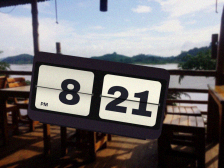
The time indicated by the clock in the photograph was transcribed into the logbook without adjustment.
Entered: 8:21
